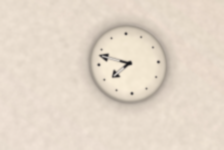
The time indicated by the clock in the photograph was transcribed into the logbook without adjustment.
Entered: 7:48
